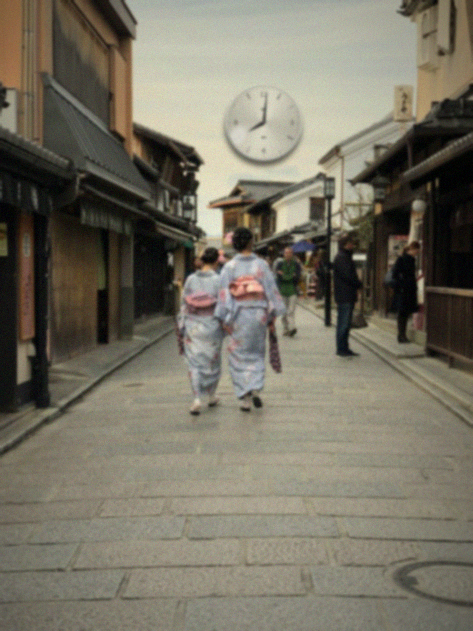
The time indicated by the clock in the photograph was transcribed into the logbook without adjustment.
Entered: 8:01
